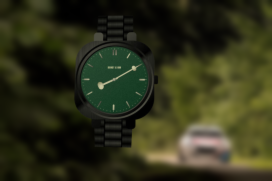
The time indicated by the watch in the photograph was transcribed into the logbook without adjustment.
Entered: 8:10
